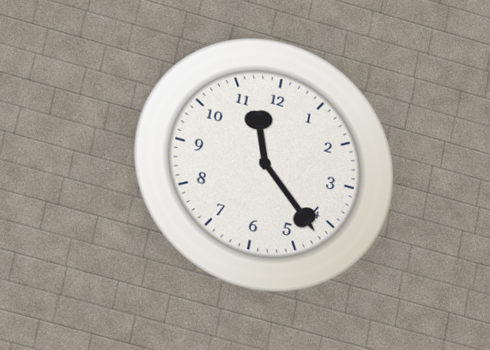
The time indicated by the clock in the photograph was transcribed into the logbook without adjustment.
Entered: 11:22
